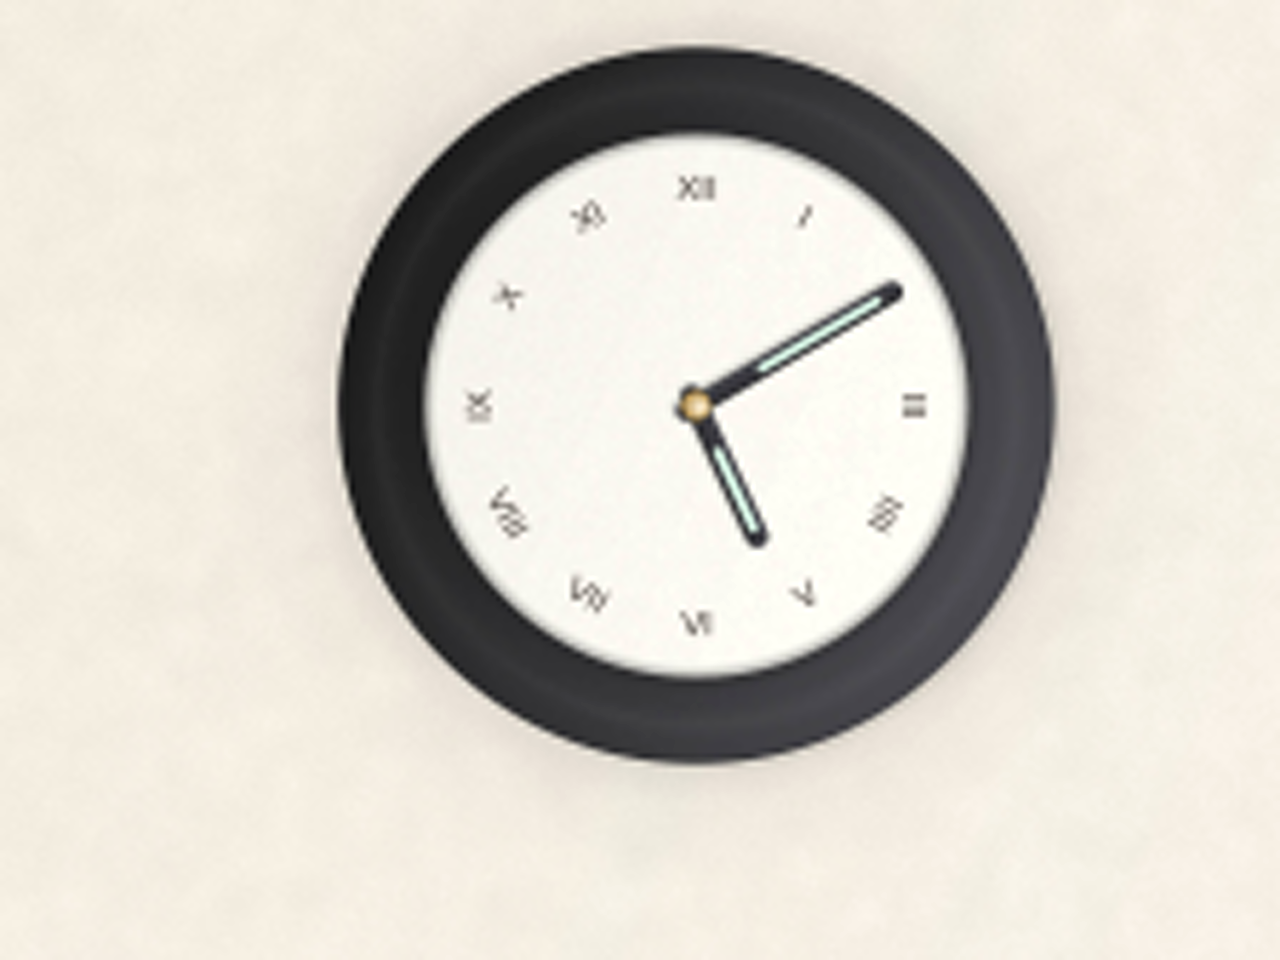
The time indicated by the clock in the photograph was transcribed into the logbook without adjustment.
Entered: 5:10
